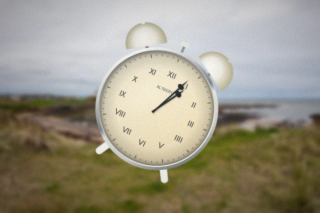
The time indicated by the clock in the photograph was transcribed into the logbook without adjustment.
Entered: 1:04
